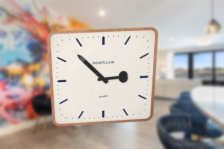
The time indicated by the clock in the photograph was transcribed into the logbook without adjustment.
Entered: 2:53
